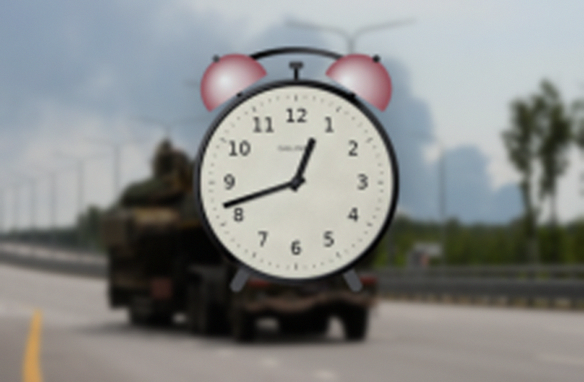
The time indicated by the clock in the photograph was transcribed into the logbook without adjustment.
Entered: 12:42
